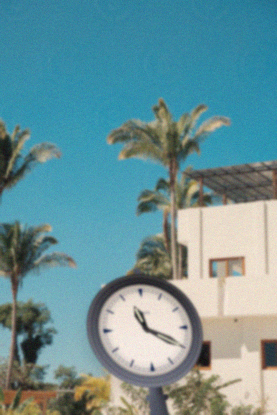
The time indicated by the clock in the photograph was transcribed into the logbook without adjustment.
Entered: 11:20
